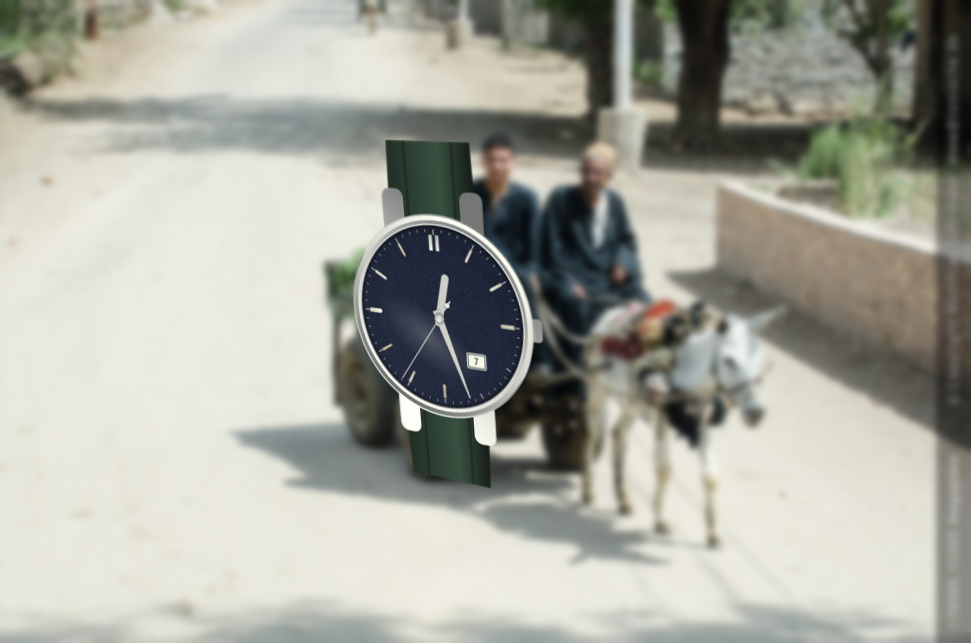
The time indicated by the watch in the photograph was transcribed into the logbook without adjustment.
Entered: 12:26:36
